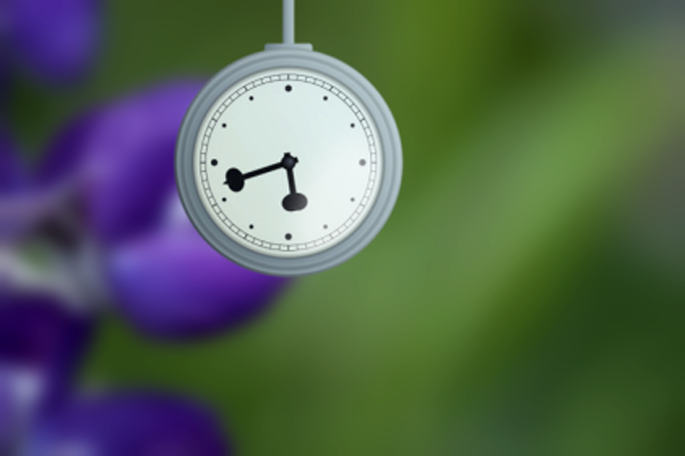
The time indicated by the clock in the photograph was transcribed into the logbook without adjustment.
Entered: 5:42
